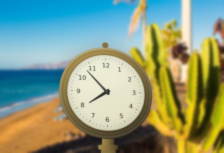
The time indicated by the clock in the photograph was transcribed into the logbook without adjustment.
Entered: 7:53
